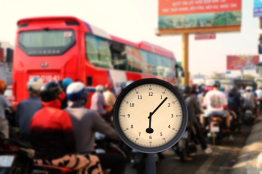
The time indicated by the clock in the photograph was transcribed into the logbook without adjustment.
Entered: 6:07
